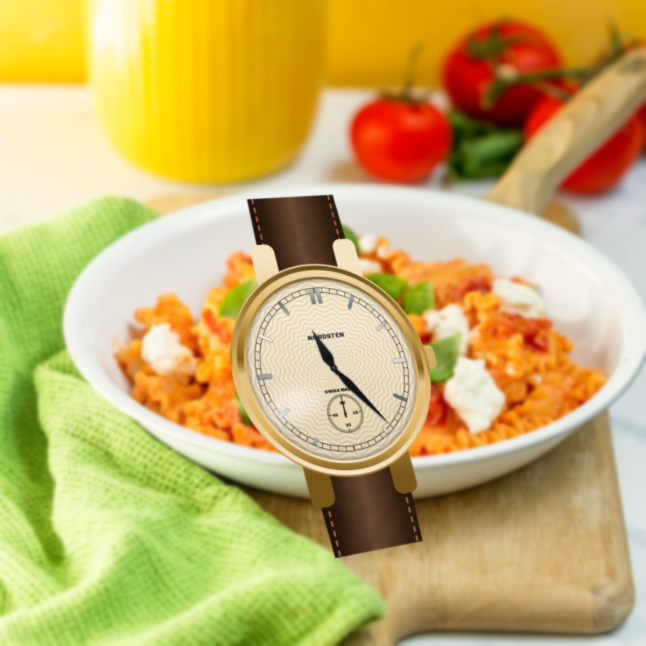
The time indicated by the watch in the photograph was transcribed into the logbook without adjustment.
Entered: 11:24
